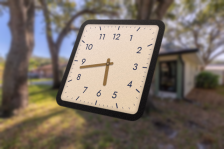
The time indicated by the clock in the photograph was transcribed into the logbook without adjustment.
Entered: 5:43
